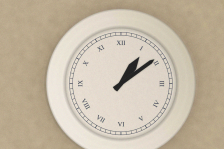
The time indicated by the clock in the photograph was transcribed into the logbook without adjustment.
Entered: 1:09
